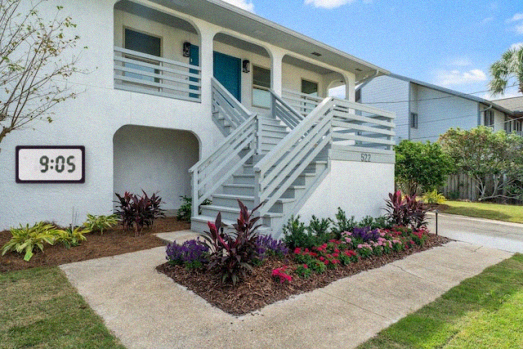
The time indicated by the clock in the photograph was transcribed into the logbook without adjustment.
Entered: 9:05
